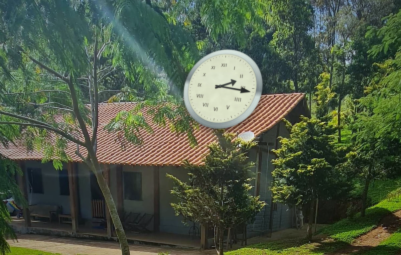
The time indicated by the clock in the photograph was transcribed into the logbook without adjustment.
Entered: 2:16
